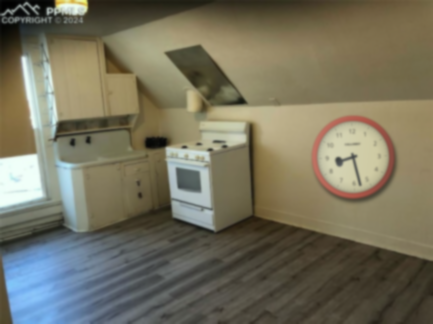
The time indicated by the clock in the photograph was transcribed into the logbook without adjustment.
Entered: 8:28
